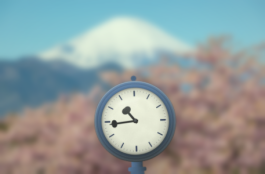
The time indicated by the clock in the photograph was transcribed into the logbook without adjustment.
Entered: 10:44
